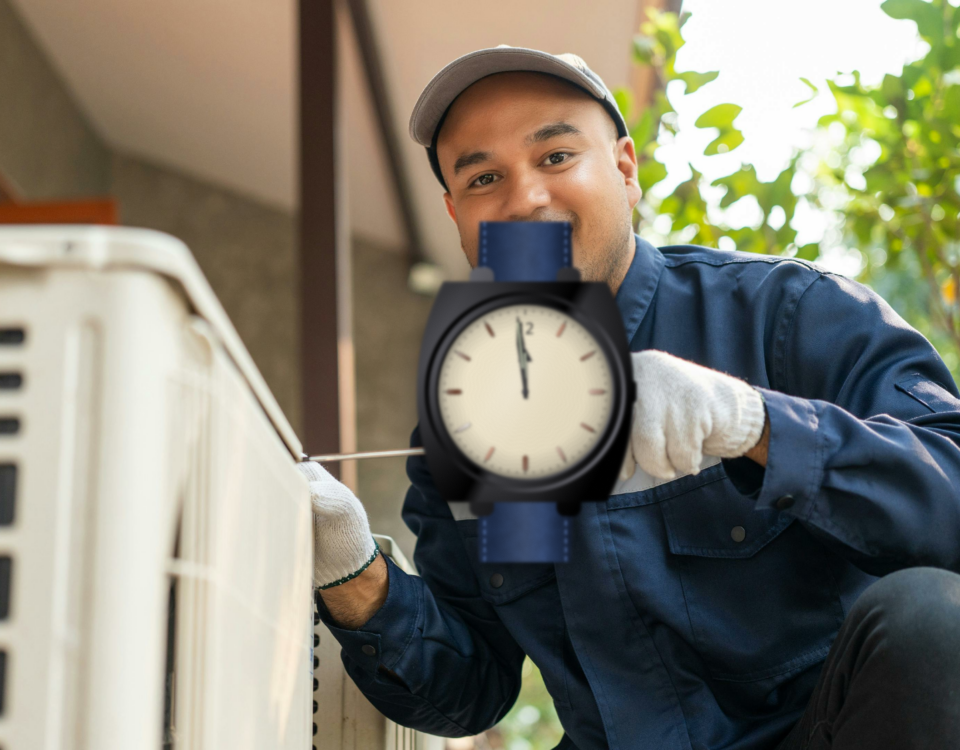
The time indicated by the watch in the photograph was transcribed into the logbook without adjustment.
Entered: 11:59
